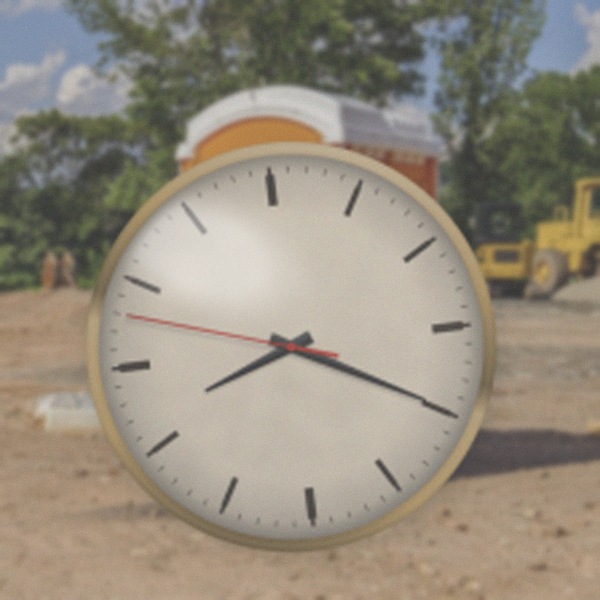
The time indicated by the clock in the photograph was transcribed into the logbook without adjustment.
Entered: 8:19:48
